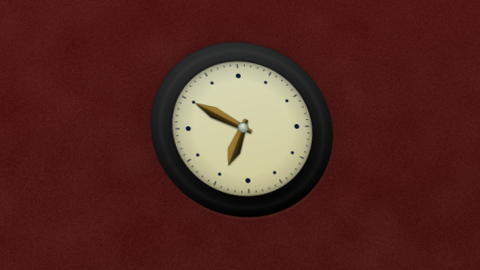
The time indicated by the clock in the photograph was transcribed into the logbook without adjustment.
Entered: 6:50
